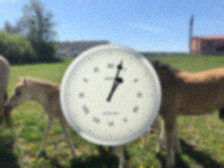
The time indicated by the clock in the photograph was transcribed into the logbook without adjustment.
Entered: 1:03
